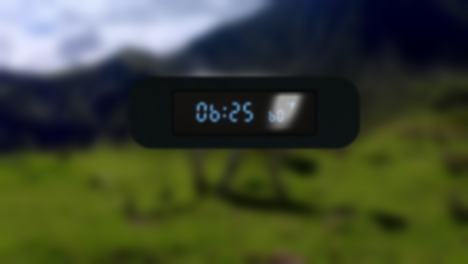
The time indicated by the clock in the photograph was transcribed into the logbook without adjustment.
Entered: 6:25
